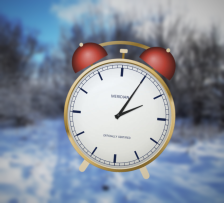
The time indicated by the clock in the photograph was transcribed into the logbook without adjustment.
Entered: 2:05
